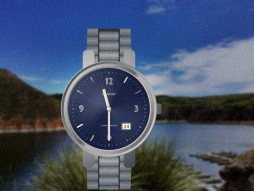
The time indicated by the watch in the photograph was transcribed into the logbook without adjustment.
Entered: 11:30
